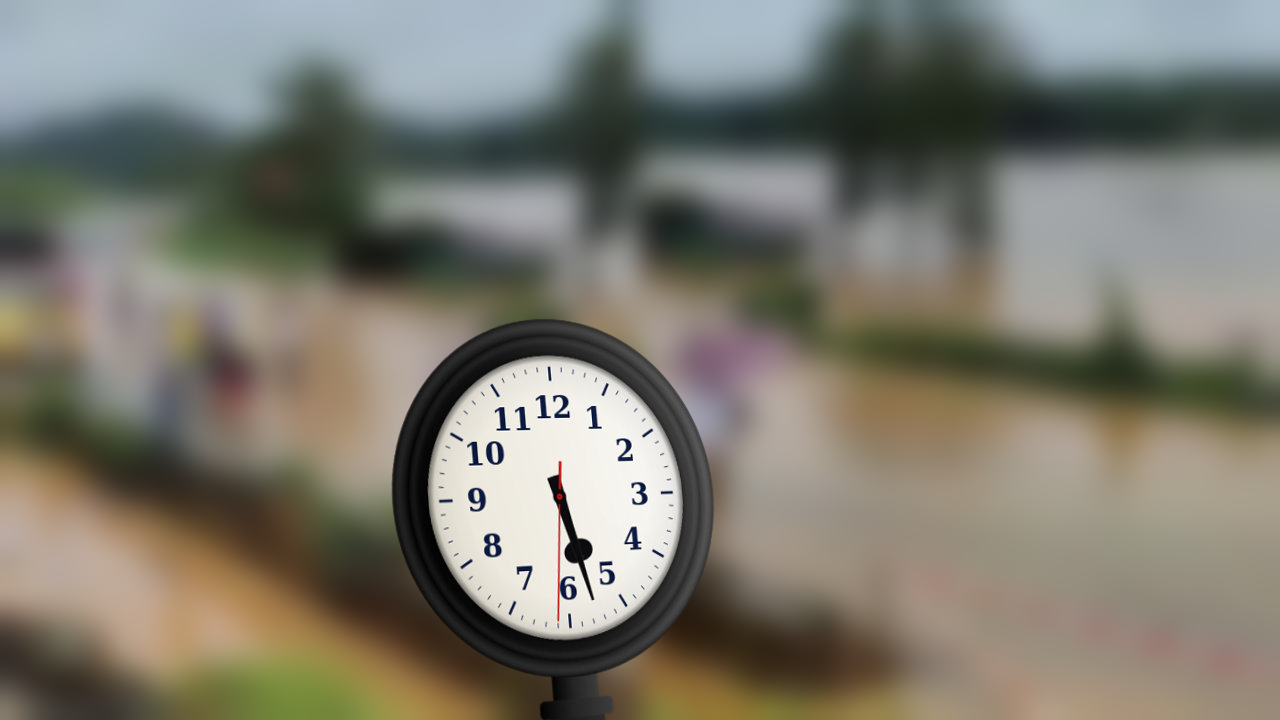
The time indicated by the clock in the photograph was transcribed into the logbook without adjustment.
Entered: 5:27:31
